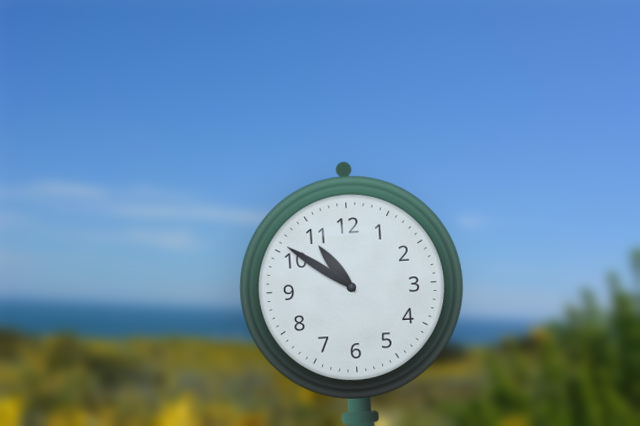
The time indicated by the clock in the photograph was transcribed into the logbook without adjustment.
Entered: 10:51
